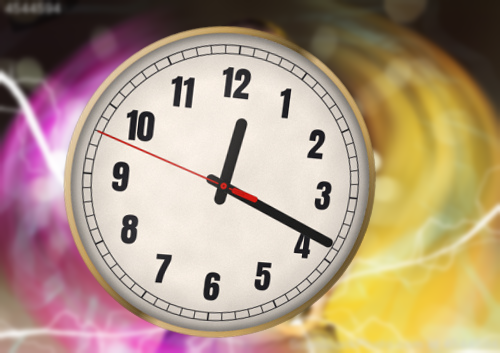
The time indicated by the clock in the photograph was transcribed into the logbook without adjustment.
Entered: 12:18:48
